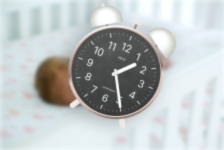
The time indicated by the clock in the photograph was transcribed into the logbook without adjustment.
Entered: 1:25
